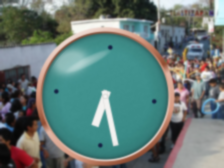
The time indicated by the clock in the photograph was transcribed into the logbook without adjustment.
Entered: 6:27
